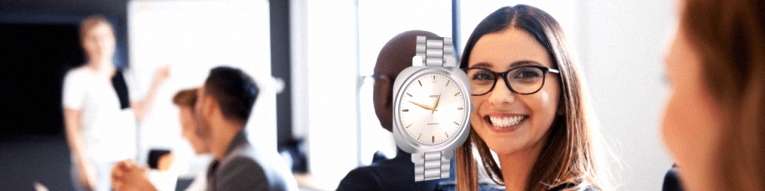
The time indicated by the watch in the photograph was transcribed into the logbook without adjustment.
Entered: 12:48
